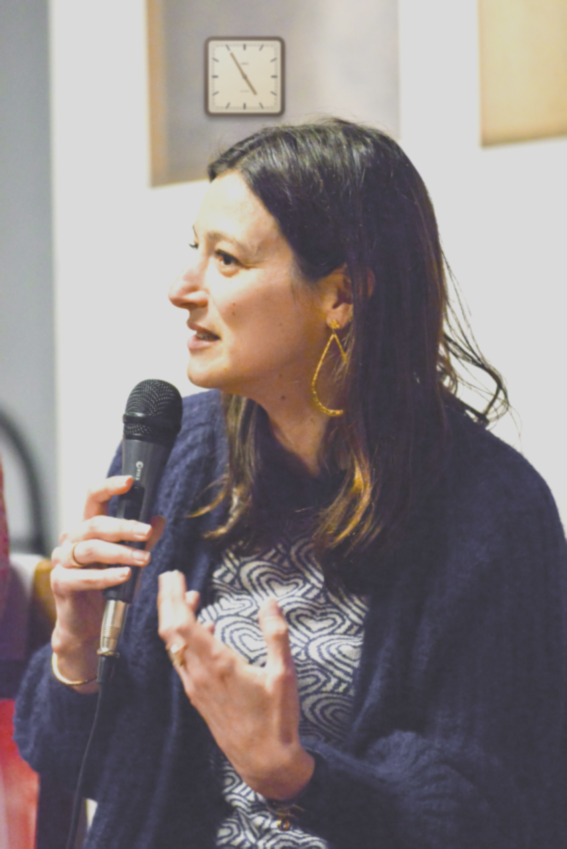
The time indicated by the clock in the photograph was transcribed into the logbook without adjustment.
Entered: 4:55
